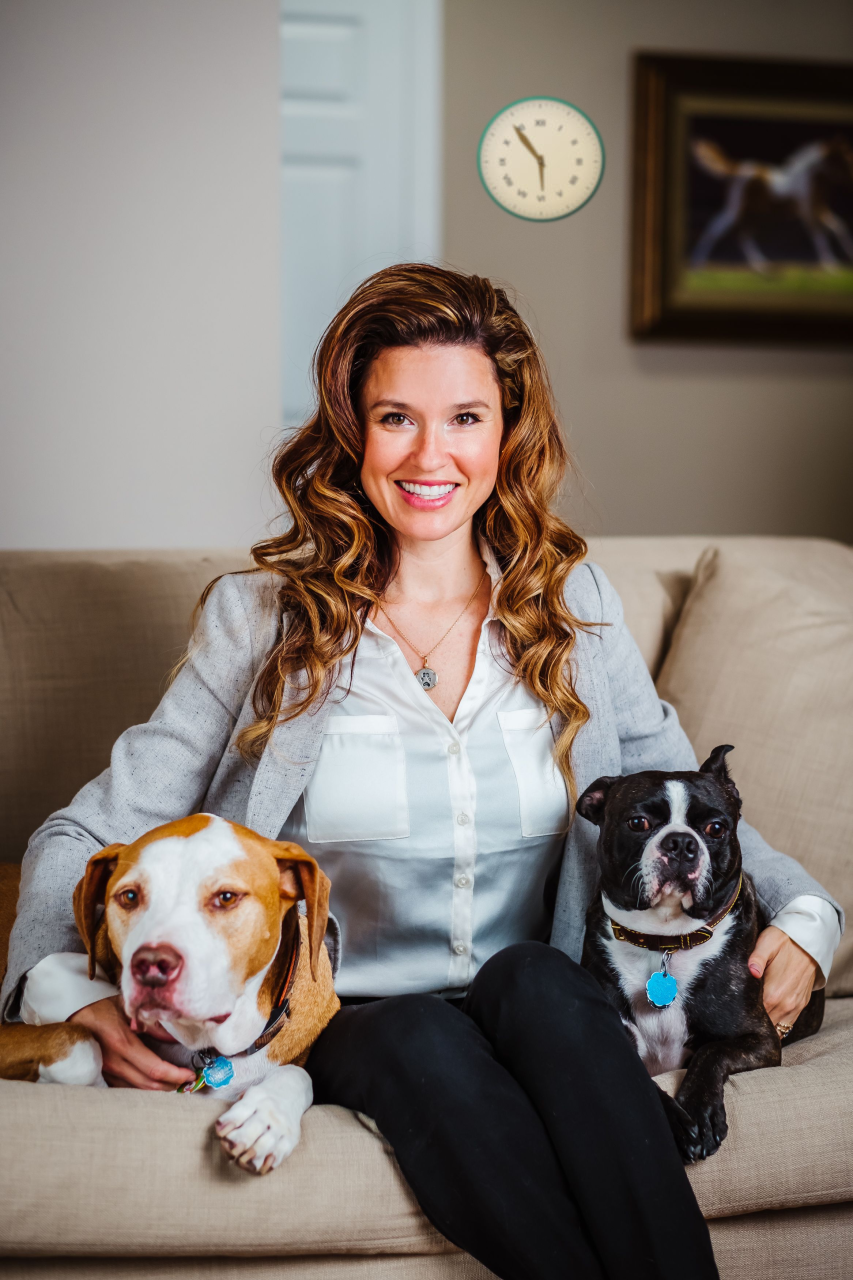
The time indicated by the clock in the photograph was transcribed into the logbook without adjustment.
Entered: 5:54
